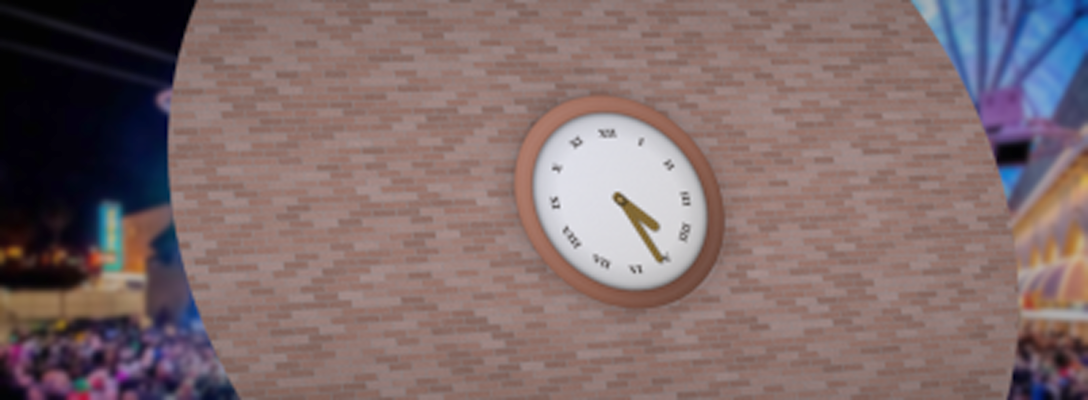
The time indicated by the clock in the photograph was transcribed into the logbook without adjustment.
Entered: 4:26
